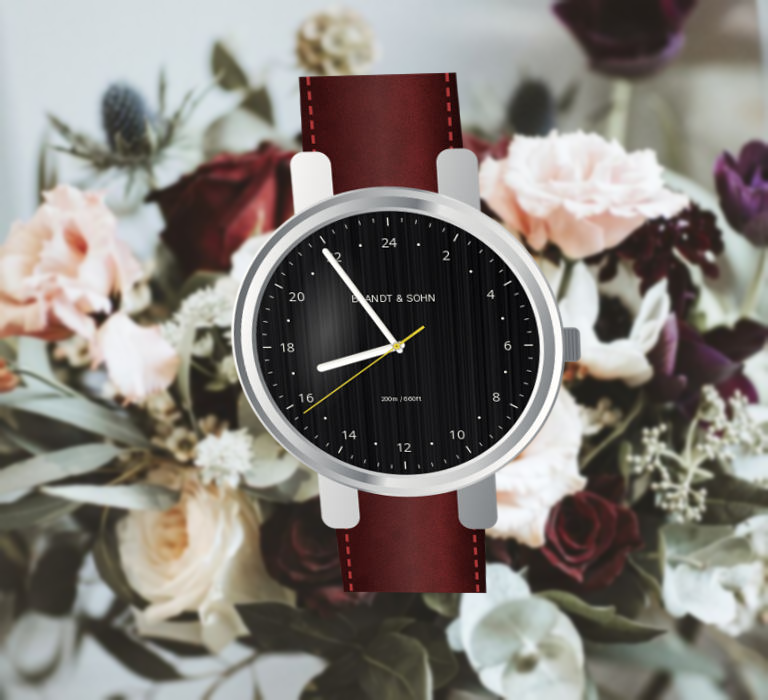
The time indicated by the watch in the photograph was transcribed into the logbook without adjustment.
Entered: 16:54:39
